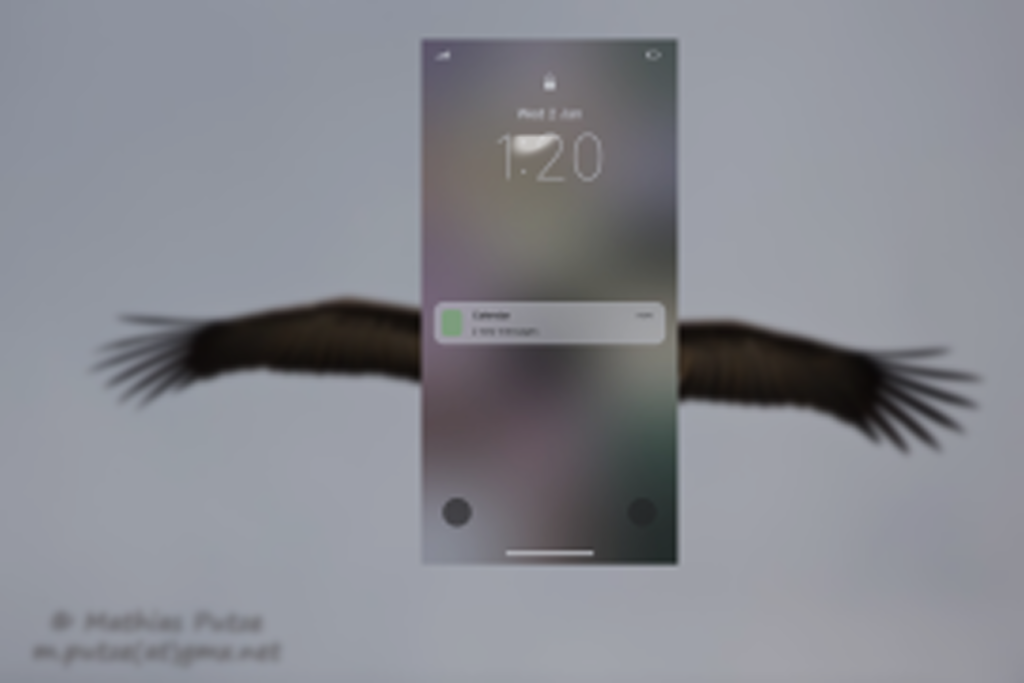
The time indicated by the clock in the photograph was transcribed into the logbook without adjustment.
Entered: 1:20
